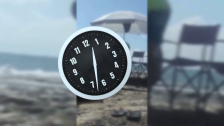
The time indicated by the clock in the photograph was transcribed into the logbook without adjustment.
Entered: 12:33
